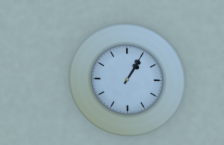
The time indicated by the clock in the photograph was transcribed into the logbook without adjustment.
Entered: 1:05
